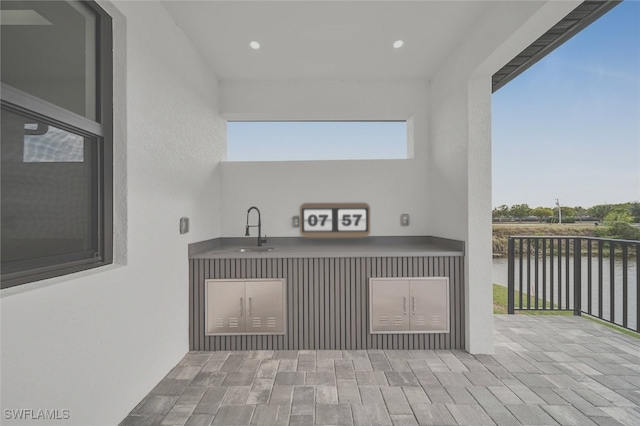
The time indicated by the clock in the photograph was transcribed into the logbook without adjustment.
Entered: 7:57
